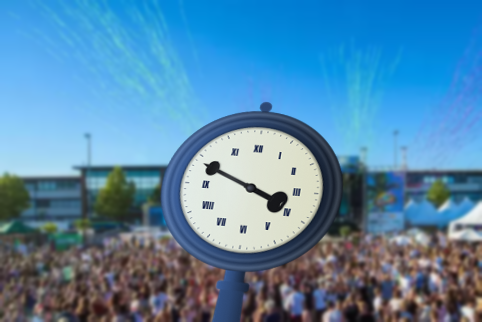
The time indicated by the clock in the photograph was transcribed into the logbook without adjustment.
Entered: 3:49
